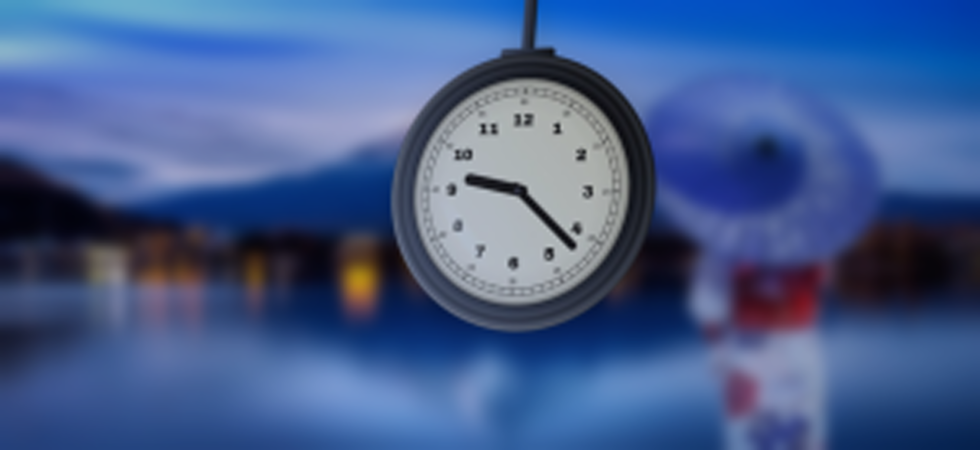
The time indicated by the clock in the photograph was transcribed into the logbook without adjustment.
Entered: 9:22
